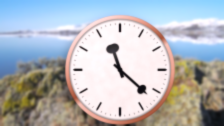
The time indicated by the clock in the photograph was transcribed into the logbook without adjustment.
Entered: 11:22
